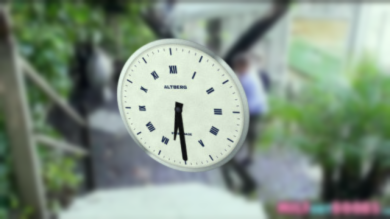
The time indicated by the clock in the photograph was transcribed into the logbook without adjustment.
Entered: 6:30
